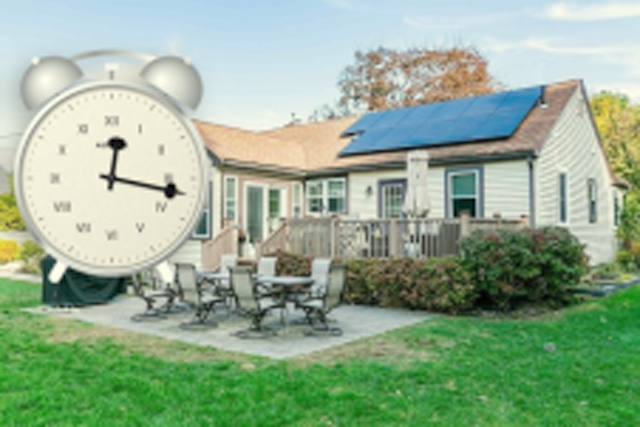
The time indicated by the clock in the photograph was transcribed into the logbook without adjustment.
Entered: 12:17
